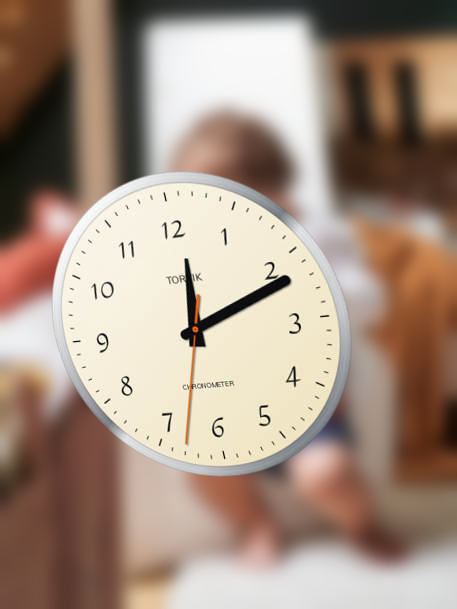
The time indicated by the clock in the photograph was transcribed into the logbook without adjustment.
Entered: 12:11:33
